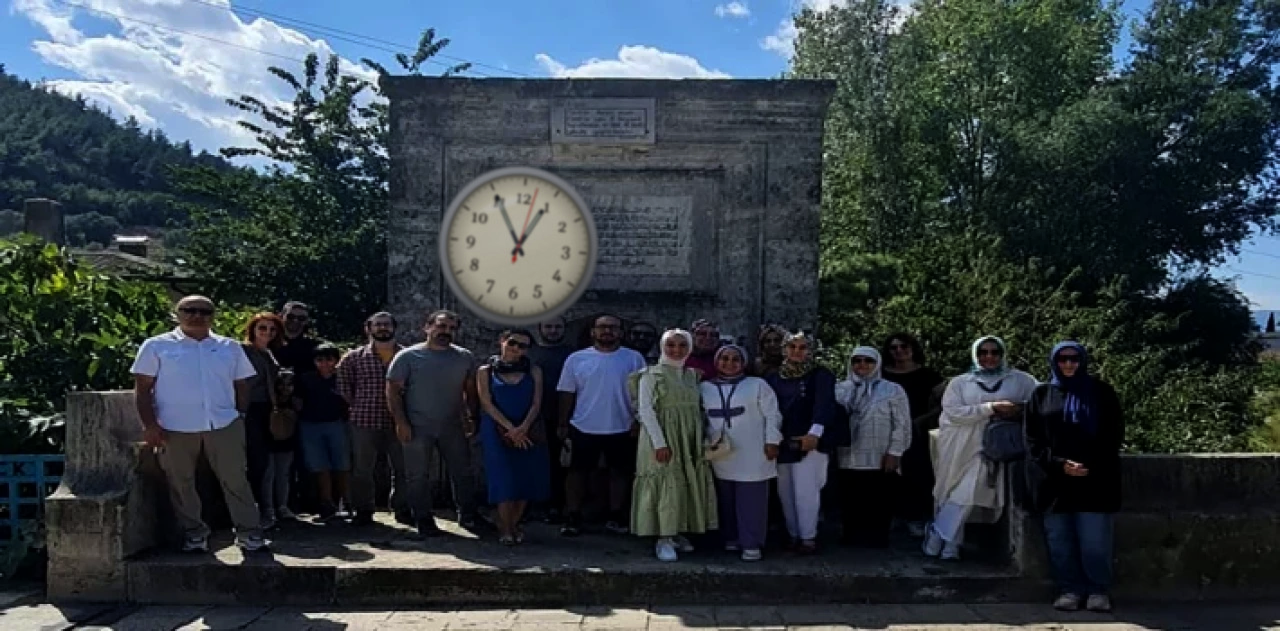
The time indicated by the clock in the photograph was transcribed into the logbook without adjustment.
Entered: 12:55:02
